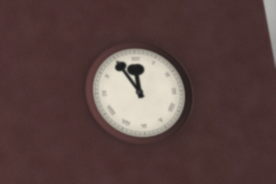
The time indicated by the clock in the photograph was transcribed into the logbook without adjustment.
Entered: 11:55
